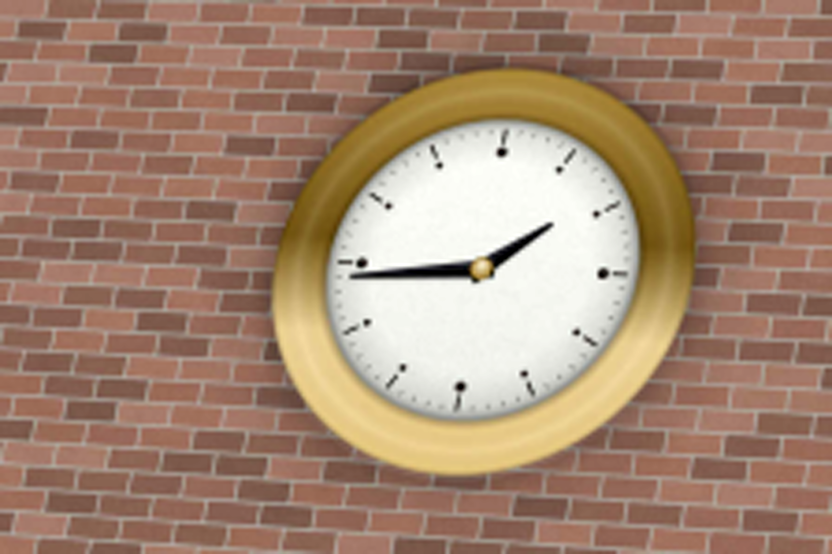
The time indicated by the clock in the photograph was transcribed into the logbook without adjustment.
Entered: 1:44
